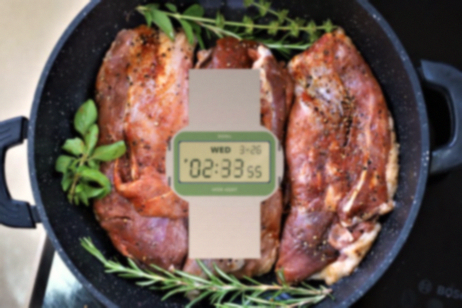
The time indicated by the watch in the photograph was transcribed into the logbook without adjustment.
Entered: 2:33:55
